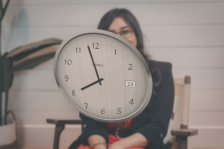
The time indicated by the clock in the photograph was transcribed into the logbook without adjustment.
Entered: 7:58
